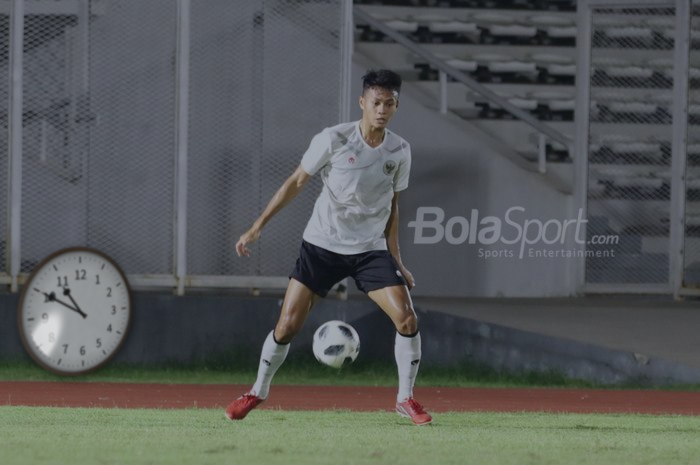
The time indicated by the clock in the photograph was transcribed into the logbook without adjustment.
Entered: 10:50
